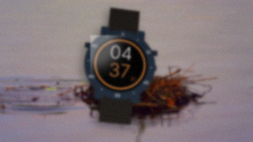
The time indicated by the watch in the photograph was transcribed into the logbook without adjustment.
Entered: 4:37
